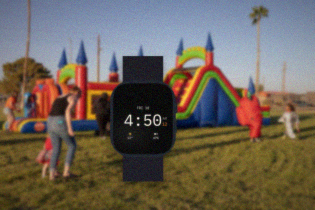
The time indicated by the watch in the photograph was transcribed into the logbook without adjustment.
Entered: 4:50
